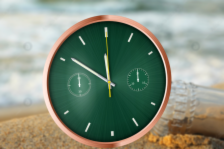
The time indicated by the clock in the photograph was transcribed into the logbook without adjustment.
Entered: 11:51
